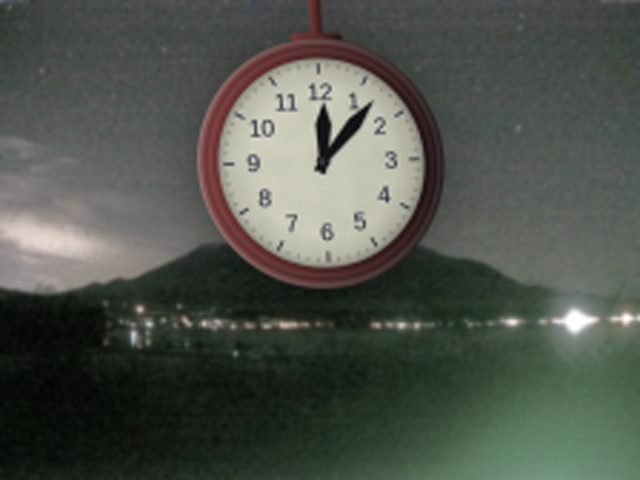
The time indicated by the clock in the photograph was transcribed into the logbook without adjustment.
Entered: 12:07
